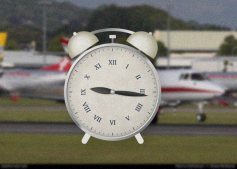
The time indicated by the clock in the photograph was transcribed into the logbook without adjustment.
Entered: 9:16
